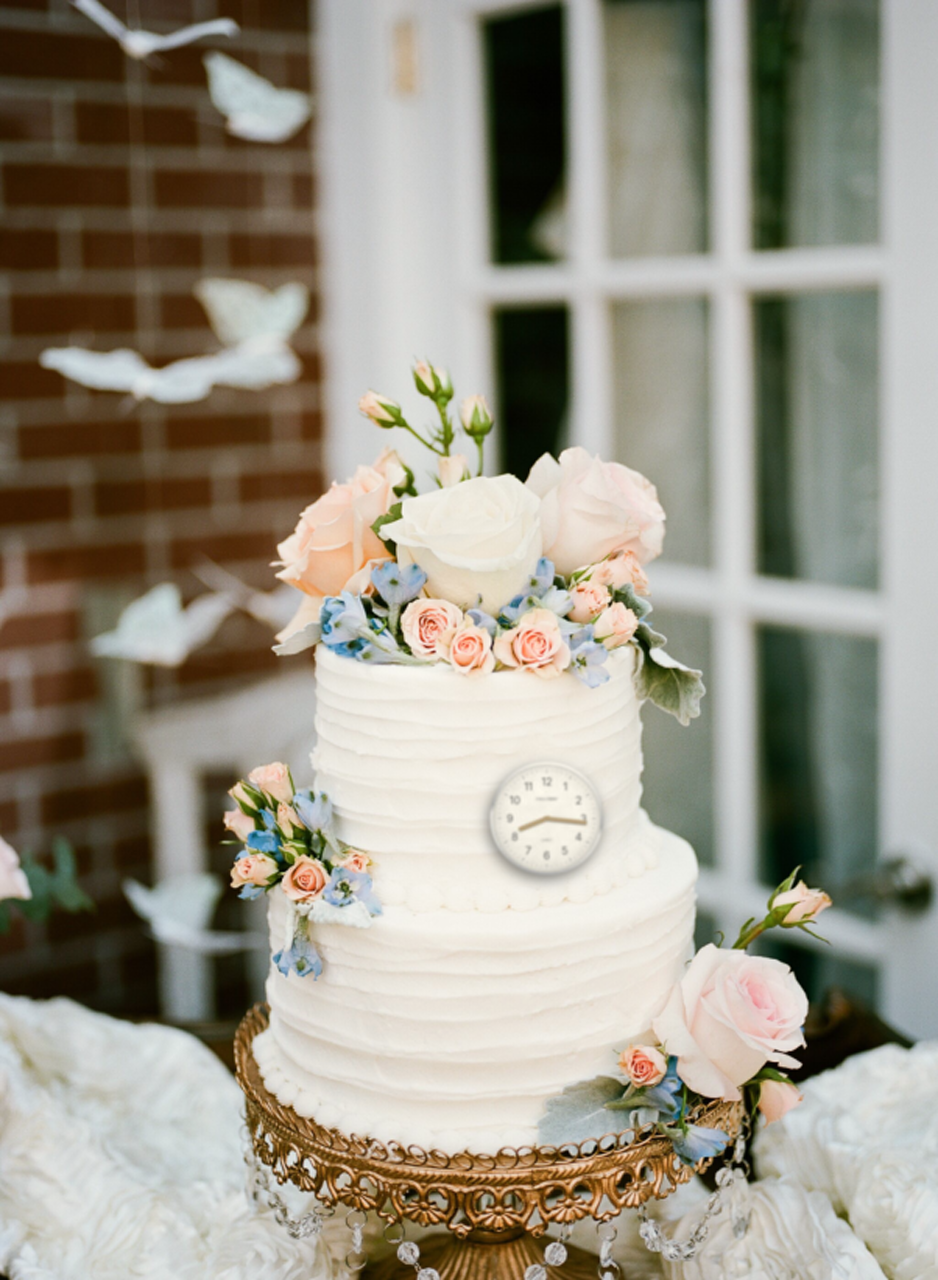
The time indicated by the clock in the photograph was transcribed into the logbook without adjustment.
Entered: 8:16
